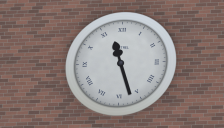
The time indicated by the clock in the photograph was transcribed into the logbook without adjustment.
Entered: 11:27
